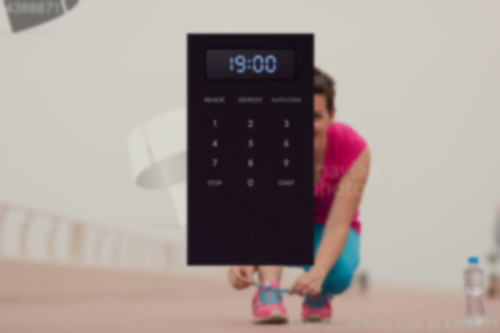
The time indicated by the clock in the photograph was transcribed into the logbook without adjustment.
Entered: 19:00
